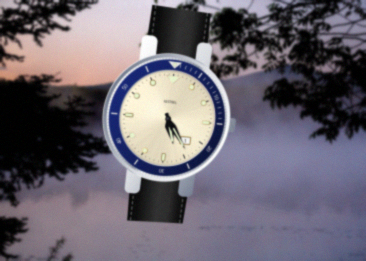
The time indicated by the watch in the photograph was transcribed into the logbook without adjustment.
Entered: 5:24
